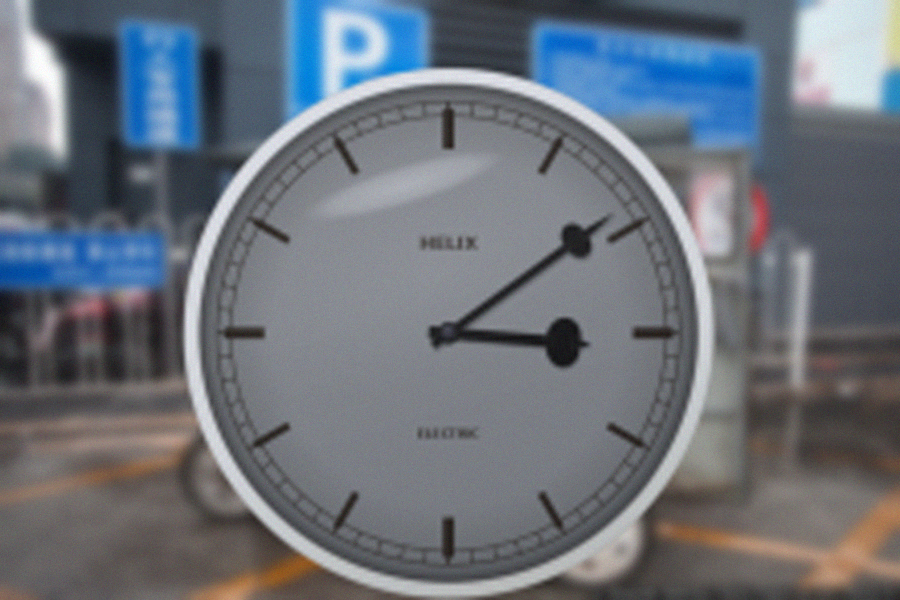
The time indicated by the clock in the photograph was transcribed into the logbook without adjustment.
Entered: 3:09
